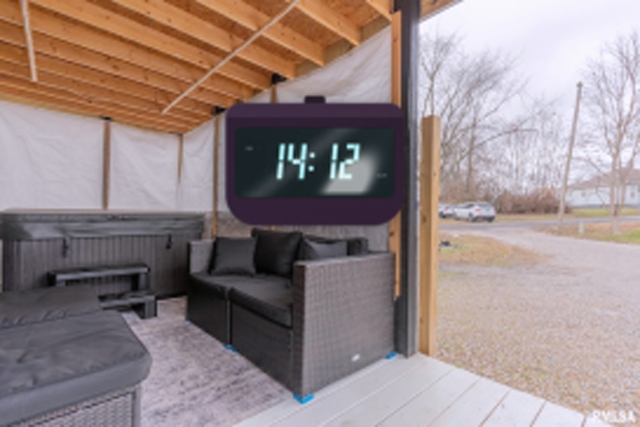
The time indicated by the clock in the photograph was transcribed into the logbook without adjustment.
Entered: 14:12
